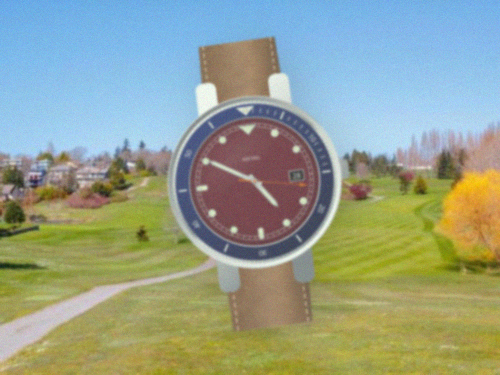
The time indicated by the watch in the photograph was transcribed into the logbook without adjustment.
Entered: 4:50:17
